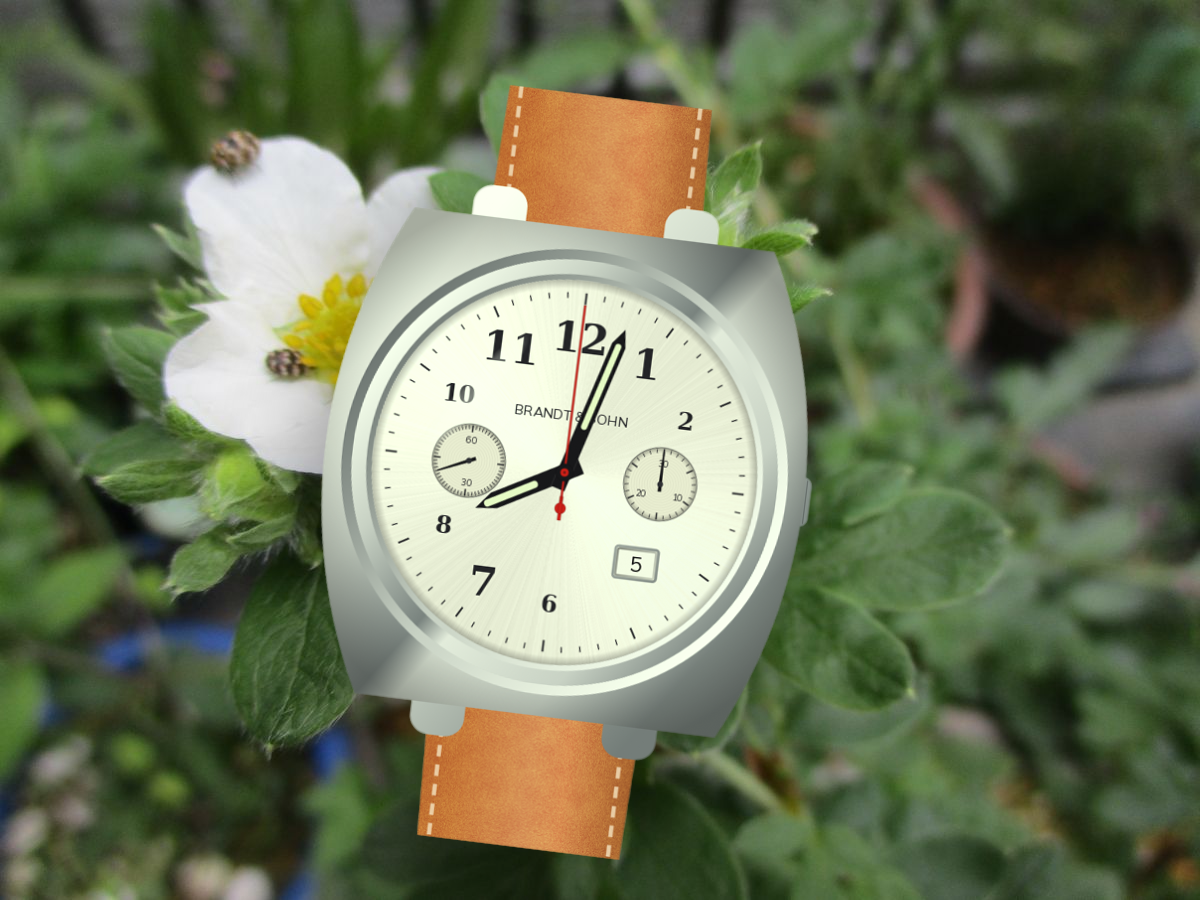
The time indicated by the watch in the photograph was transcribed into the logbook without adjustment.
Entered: 8:02:41
